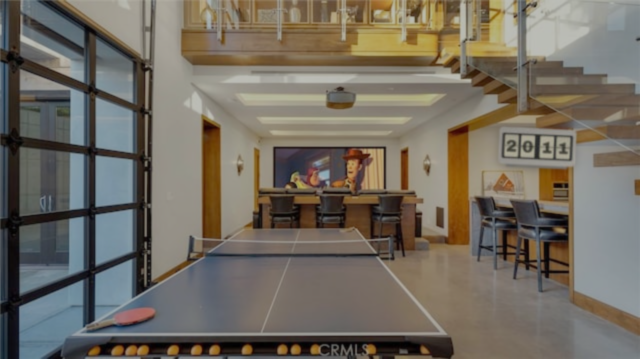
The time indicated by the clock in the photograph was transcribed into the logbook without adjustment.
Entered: 20:11
